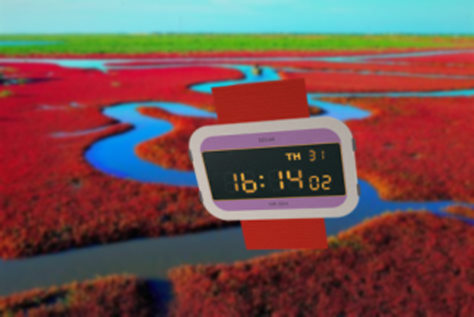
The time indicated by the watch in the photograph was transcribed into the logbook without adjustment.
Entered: 16:14:02
